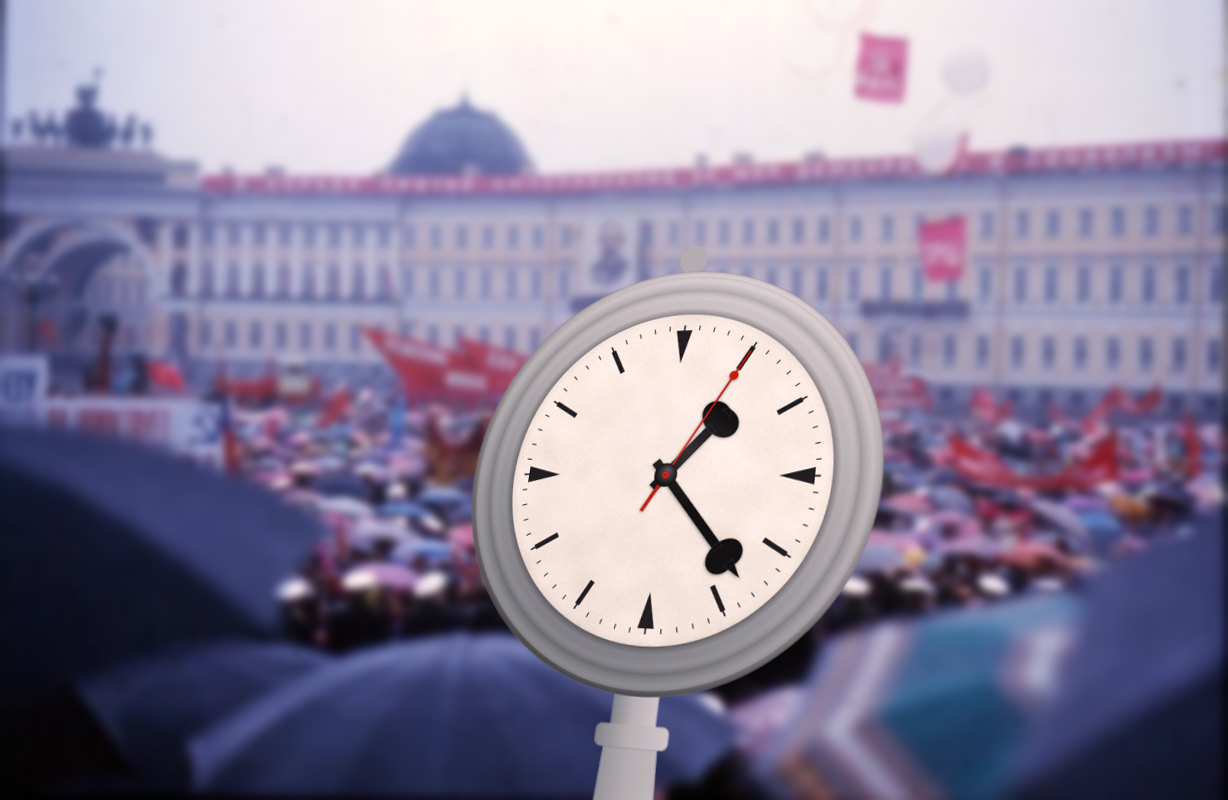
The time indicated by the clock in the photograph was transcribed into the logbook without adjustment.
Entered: 1:23:05
